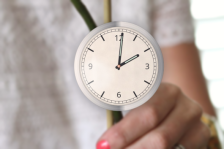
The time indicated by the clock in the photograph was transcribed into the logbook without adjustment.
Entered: 2:01
